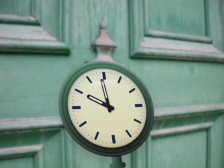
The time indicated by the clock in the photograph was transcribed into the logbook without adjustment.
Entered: 9:59
